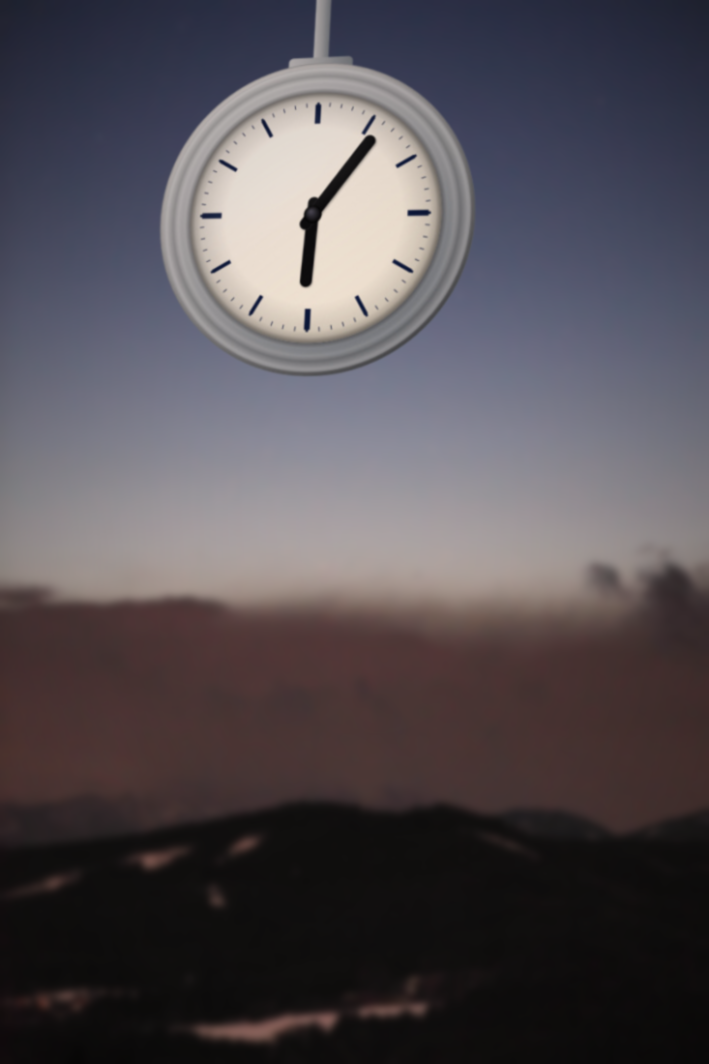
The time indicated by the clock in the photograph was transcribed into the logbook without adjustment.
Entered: 6:06
